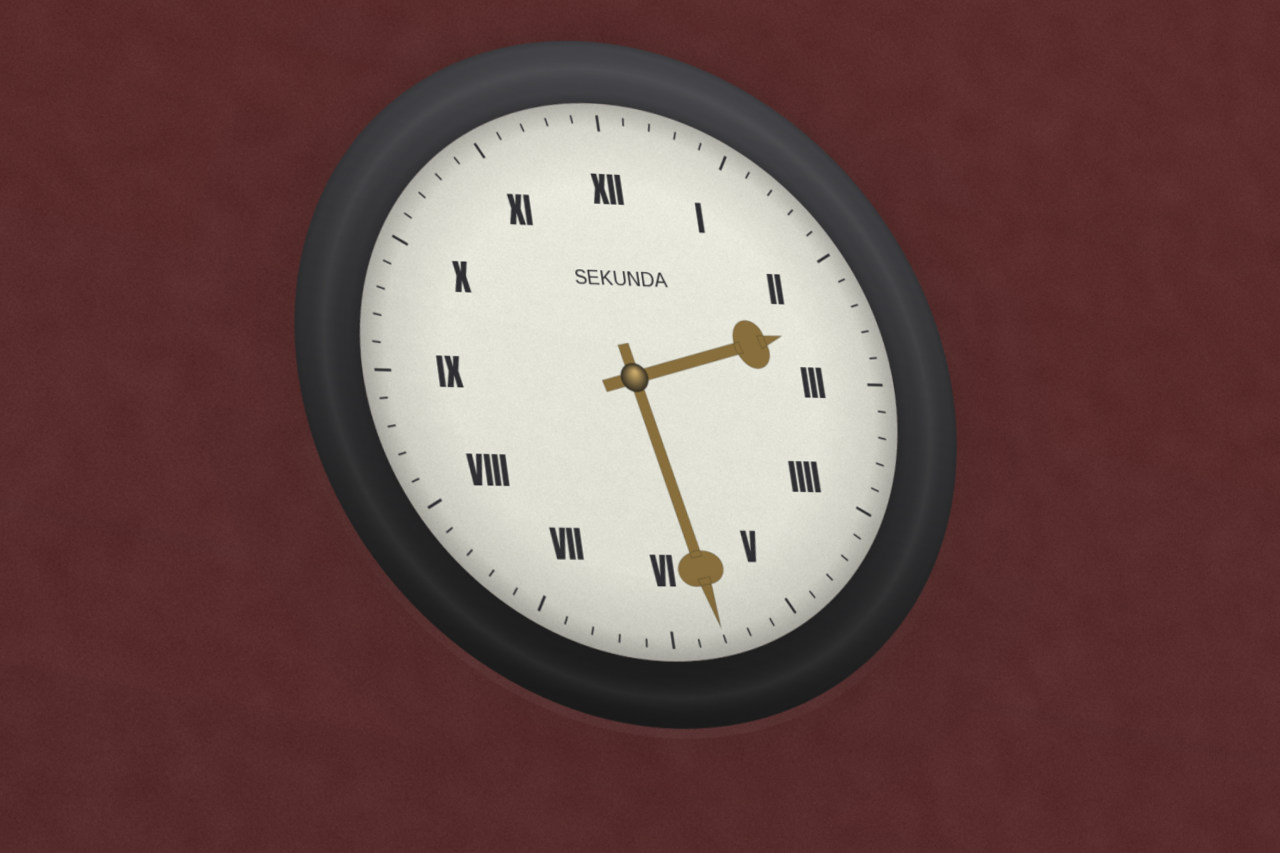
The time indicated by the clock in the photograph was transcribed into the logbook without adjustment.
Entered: 2:28
